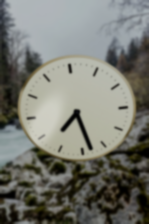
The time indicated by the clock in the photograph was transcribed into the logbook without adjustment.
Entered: 7:28
